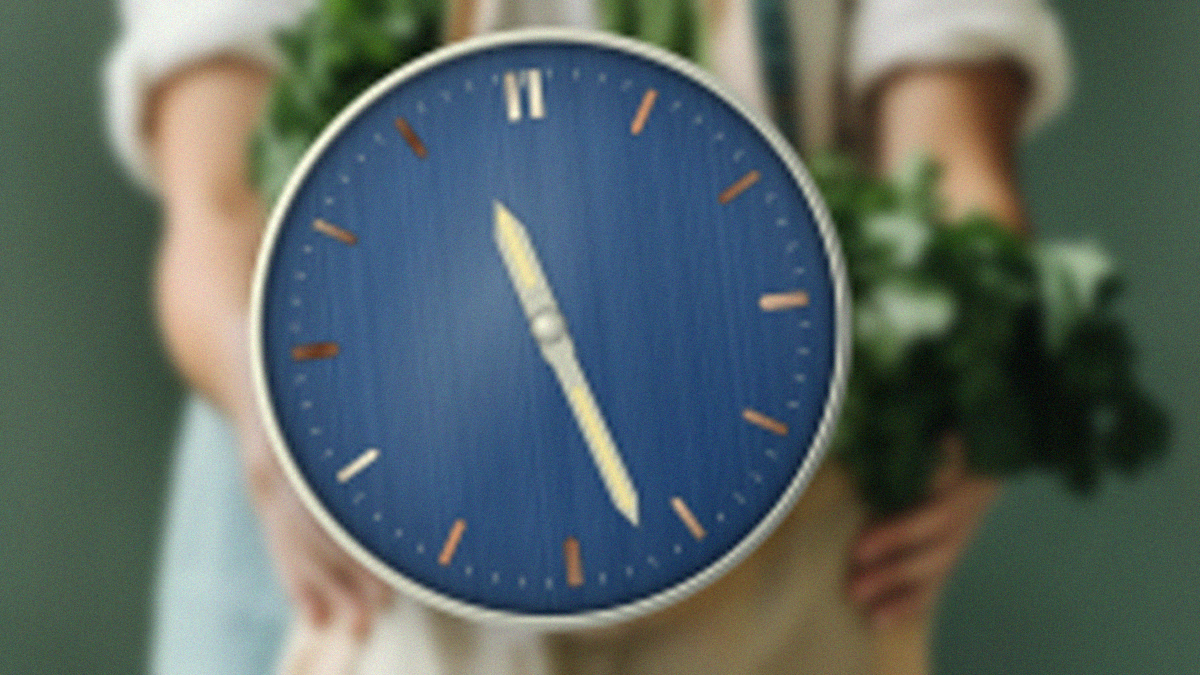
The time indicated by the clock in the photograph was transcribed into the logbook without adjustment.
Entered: 11:27
